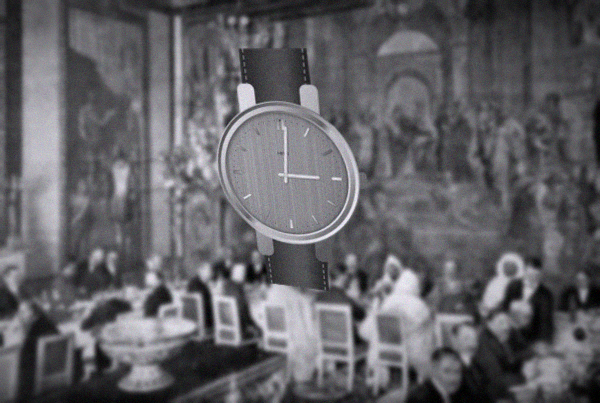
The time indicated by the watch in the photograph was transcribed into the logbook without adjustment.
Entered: 3:01
